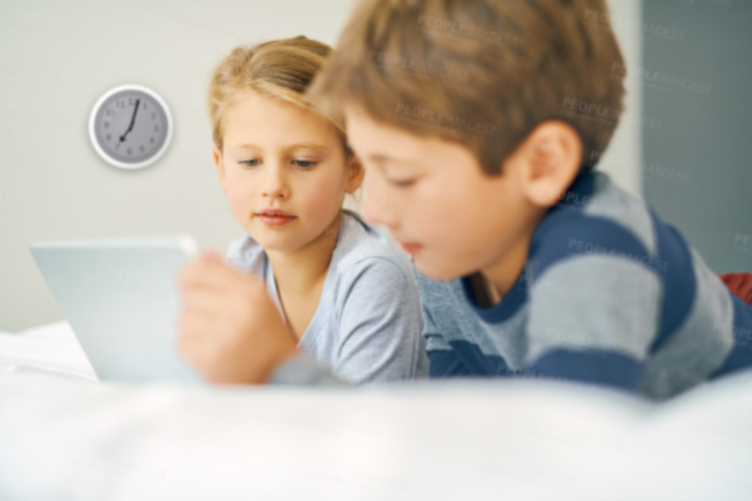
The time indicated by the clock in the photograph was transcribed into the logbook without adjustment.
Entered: 7:02
